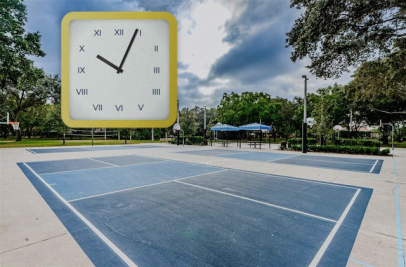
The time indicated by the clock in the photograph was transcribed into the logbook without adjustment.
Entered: 10:04
